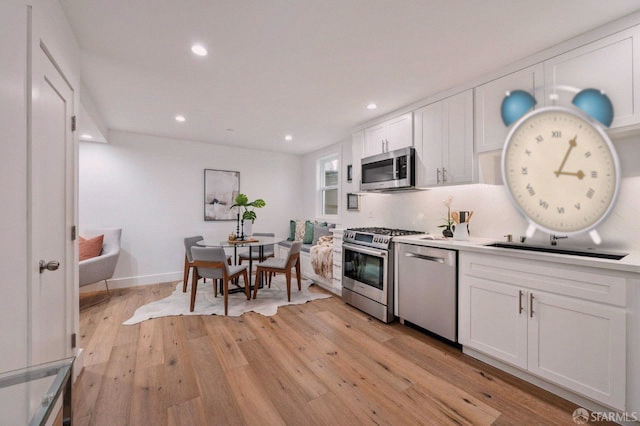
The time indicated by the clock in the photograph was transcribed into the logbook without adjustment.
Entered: 3:05
